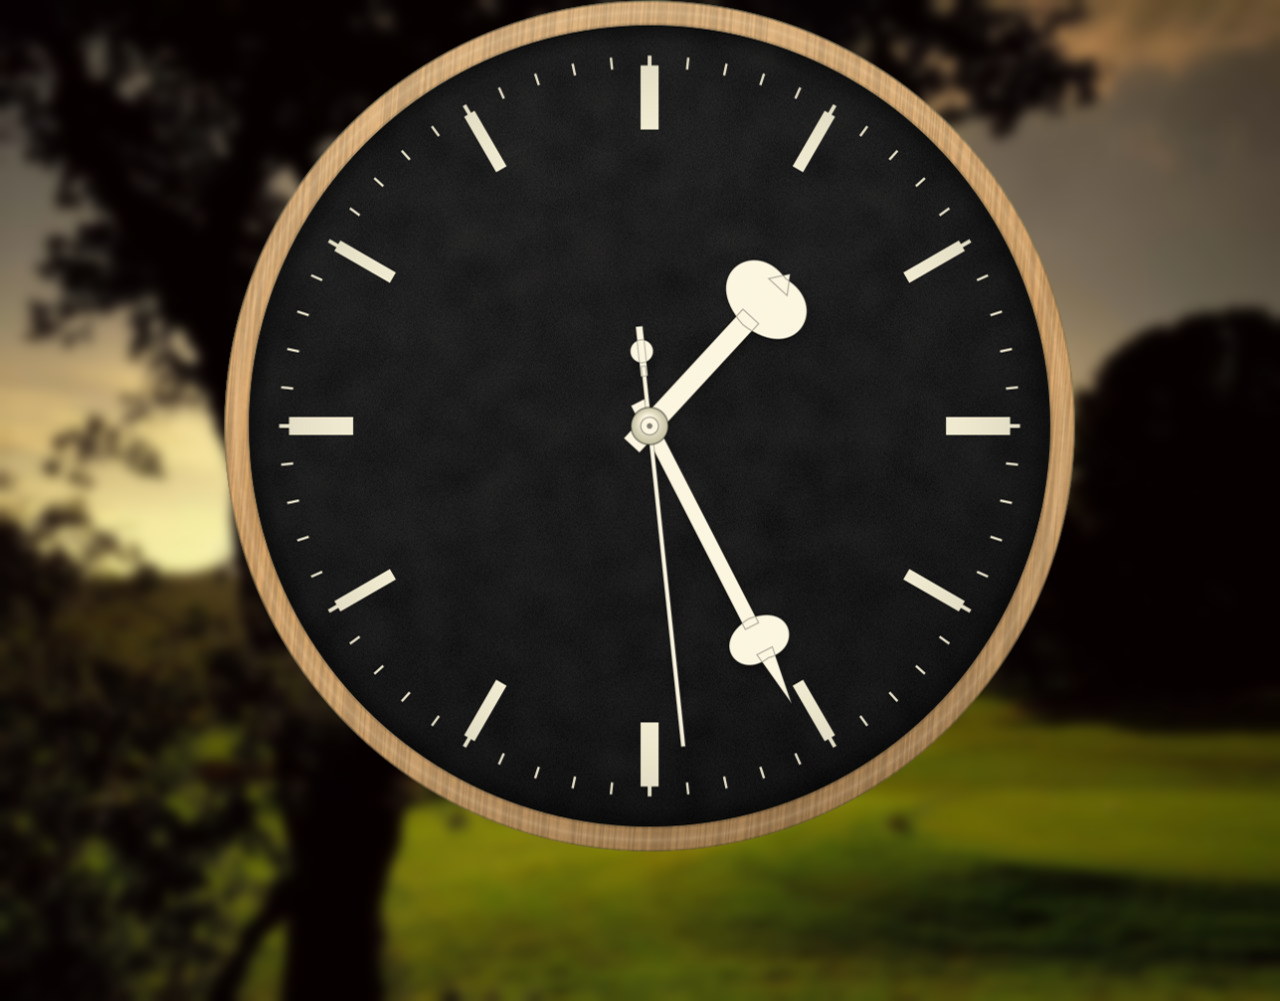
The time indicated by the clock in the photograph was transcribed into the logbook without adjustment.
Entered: 1:25:29
